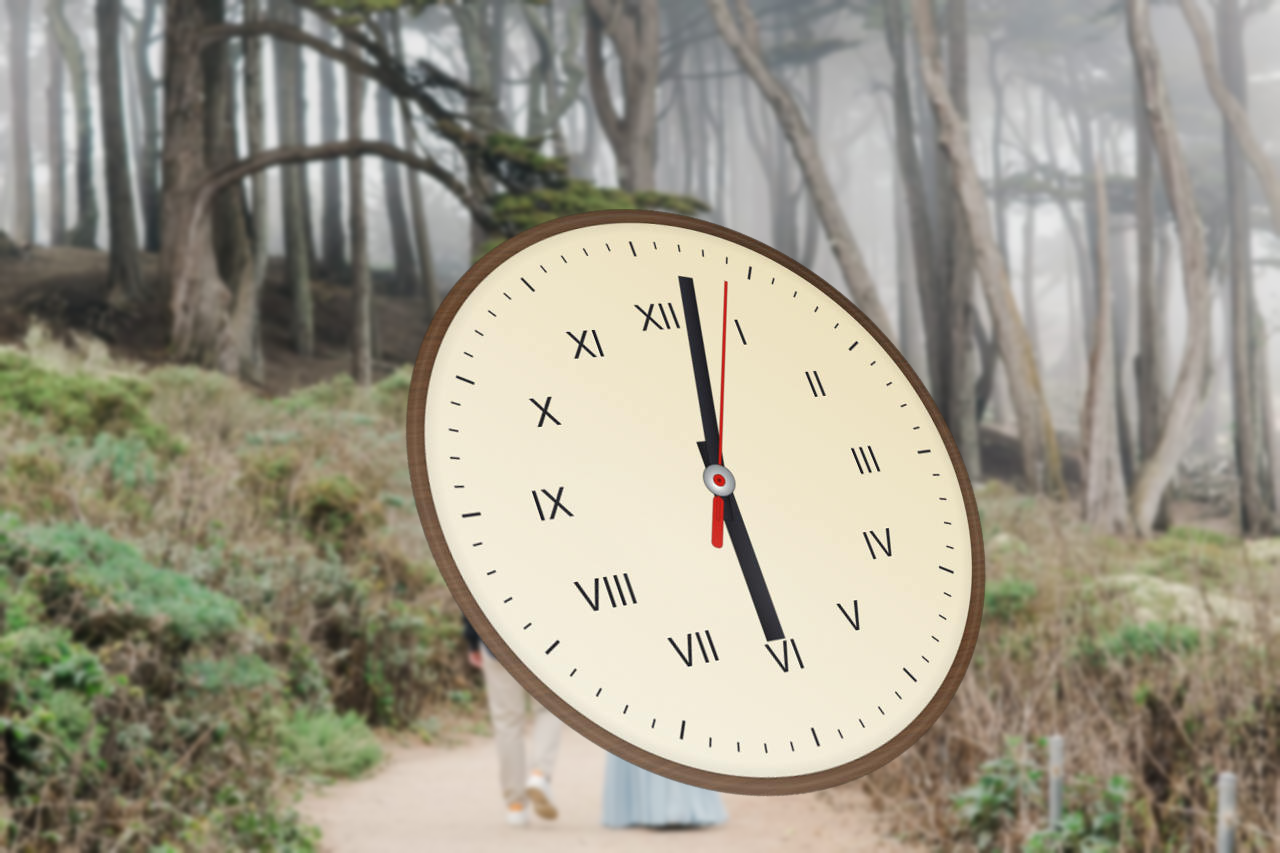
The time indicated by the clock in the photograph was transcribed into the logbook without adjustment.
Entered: 6:02:04
